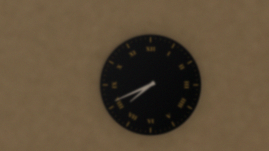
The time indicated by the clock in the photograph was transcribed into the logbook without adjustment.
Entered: 7:41
